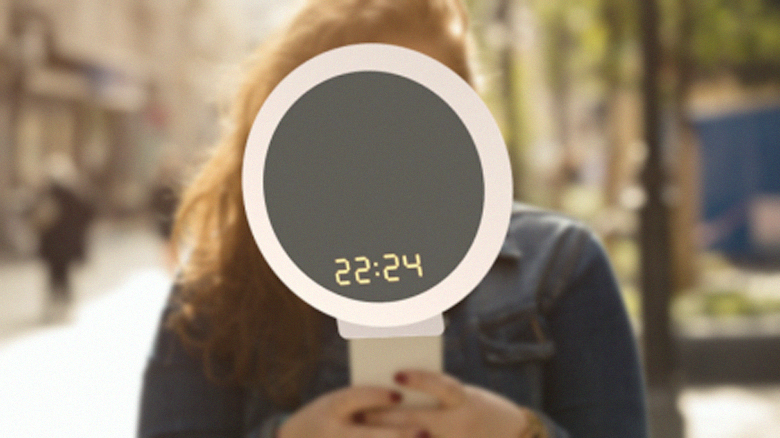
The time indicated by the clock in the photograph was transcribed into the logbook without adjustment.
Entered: 22:24
